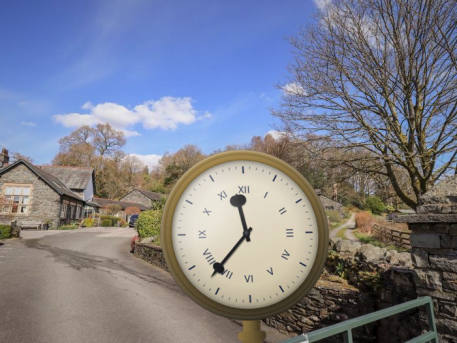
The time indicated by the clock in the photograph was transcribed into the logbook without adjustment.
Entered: 11:37
